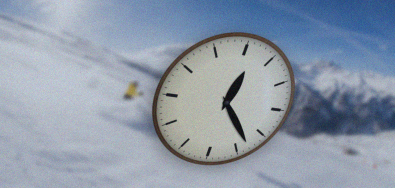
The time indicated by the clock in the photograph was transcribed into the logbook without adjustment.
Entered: 12:23
